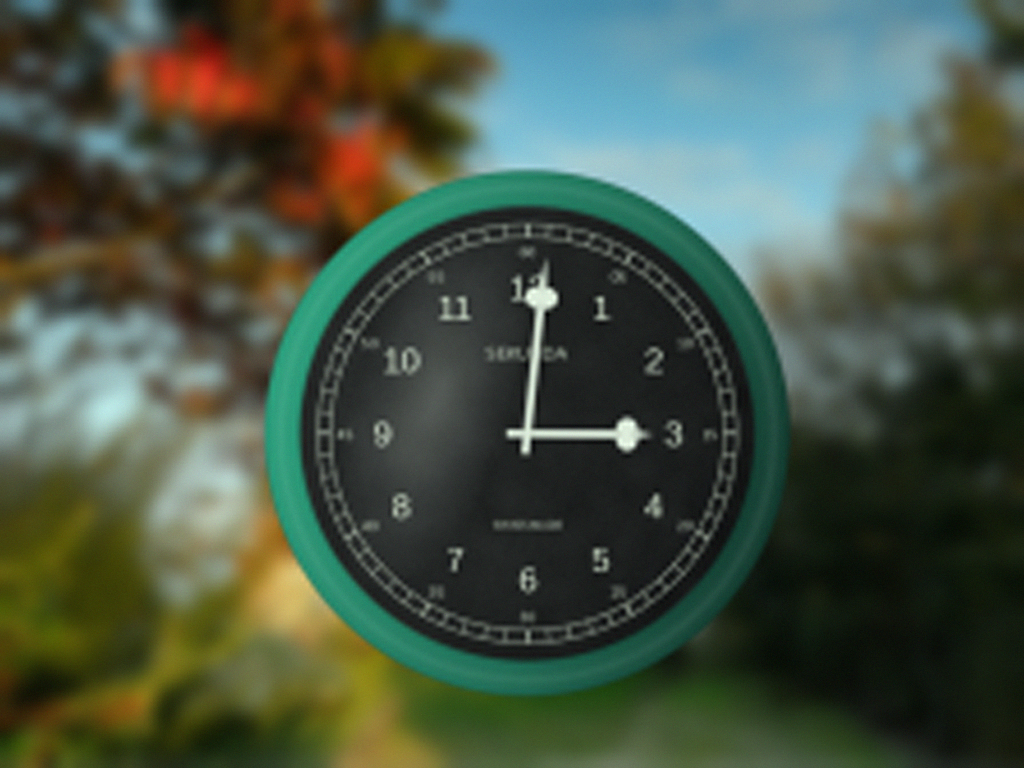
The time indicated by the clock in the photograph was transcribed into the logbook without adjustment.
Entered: 3:01
